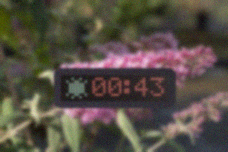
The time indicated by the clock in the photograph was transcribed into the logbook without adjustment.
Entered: 0:43
